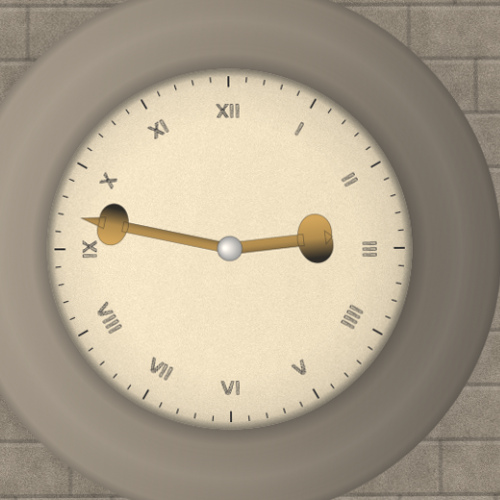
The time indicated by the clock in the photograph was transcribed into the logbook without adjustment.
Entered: 2:47
